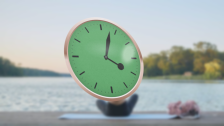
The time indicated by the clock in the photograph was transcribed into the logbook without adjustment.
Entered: 4:03
